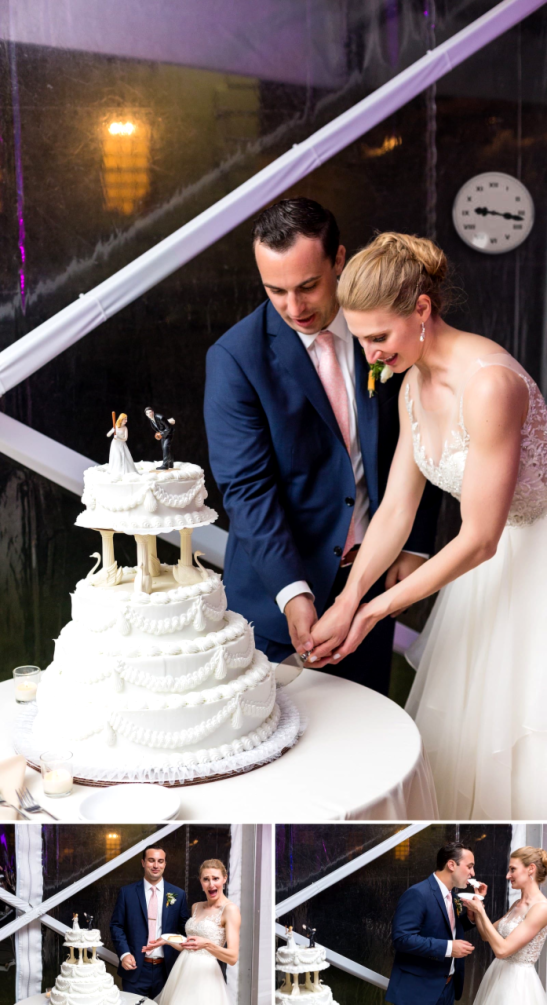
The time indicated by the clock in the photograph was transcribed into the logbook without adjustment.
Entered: 9:17
